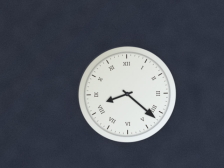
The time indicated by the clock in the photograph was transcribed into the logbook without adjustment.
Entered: 8:22
